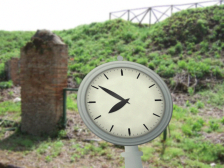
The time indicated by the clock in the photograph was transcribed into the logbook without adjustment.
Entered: 7:51
